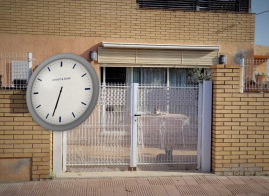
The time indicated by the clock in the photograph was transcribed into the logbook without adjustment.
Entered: 6:33
